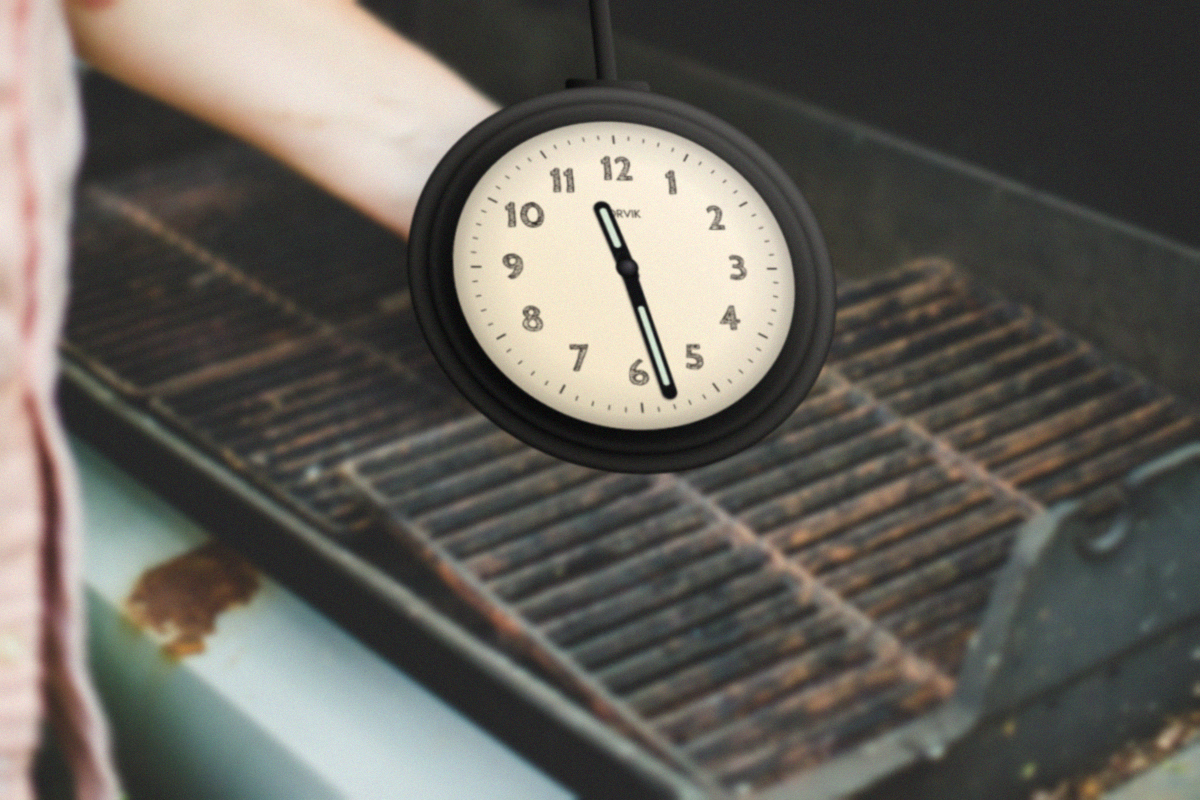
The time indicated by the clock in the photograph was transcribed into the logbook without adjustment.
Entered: 11:28
